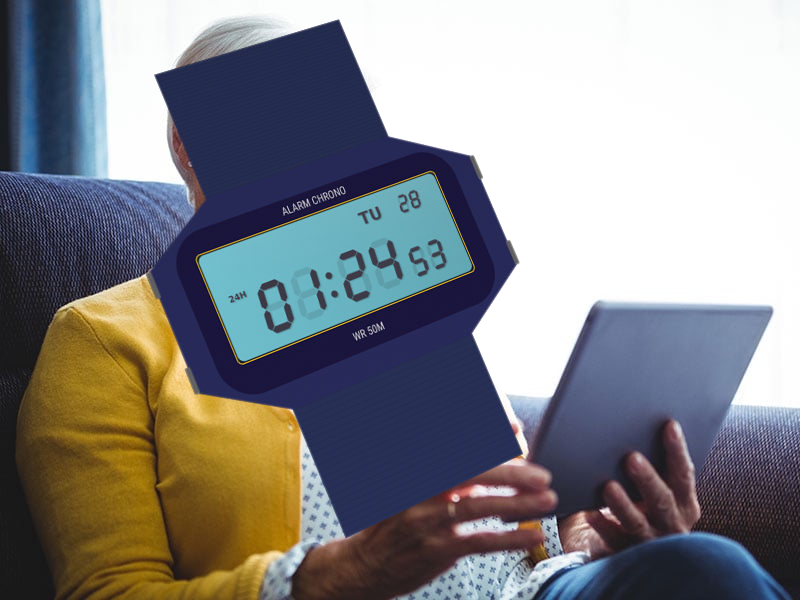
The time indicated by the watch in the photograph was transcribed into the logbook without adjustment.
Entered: 1:24:53
